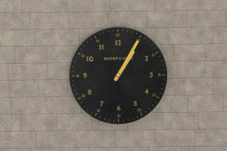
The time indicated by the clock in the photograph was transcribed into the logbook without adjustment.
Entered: 1:05
